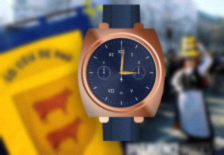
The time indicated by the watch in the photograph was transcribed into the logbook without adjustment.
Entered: 3:01
